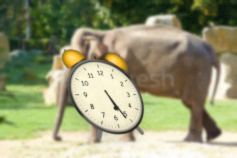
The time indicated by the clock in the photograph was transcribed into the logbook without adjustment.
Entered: 5:26
